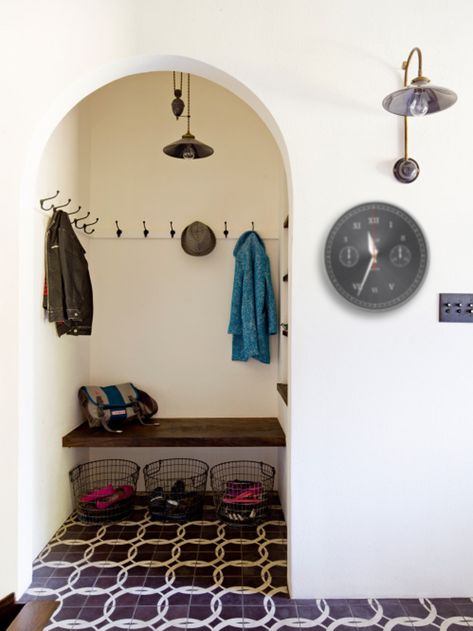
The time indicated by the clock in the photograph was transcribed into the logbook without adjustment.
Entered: 11:34
